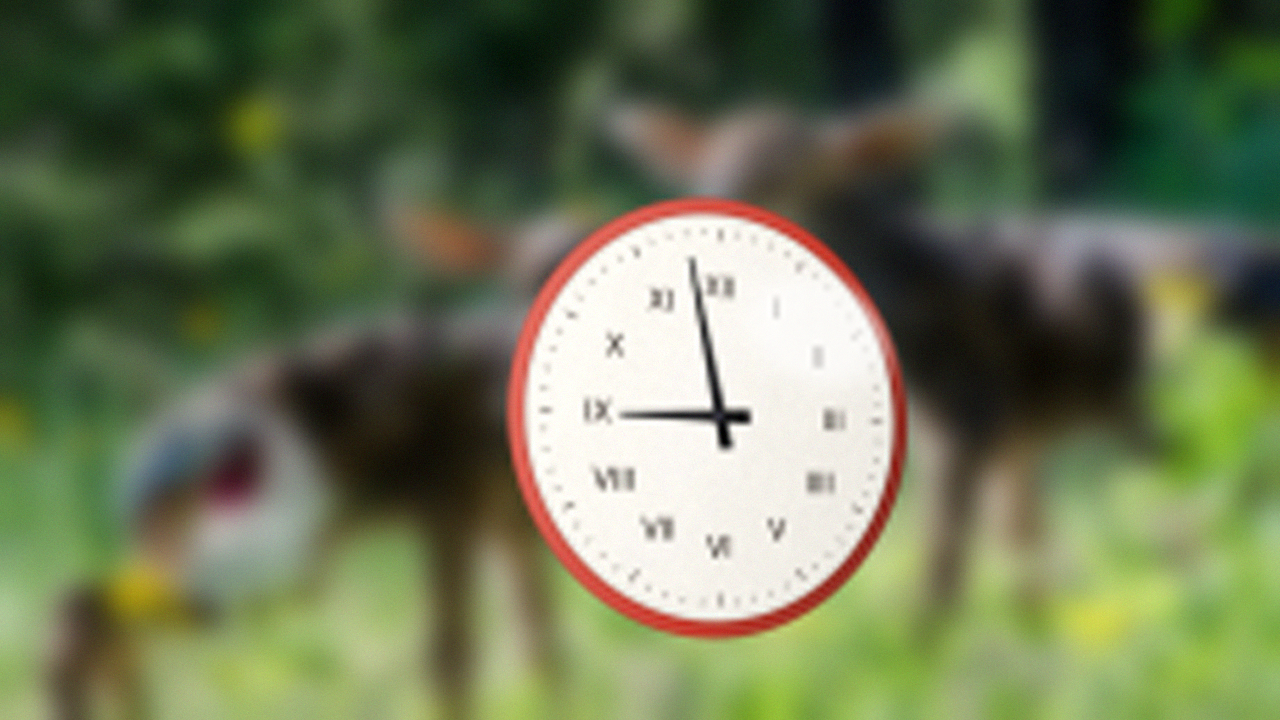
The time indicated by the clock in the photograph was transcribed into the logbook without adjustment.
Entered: 8:58
